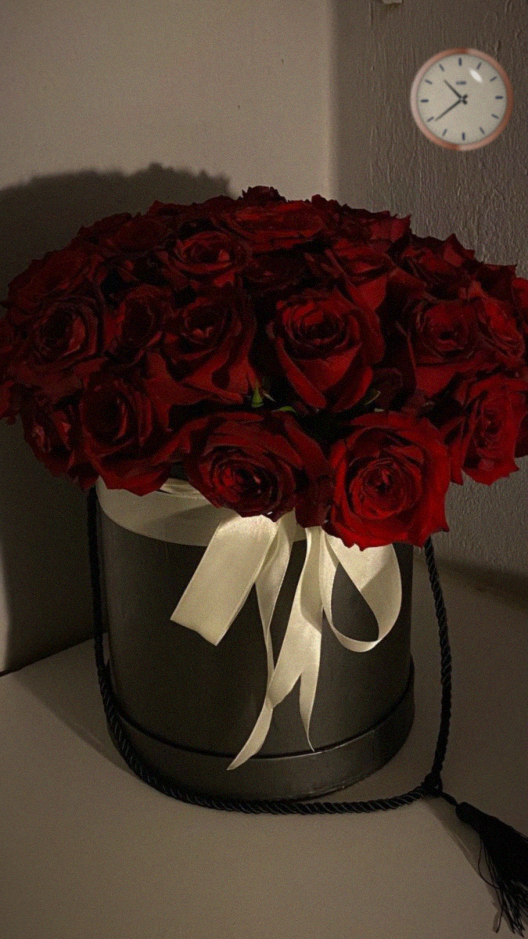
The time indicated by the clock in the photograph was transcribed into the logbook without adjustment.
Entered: 10:39
